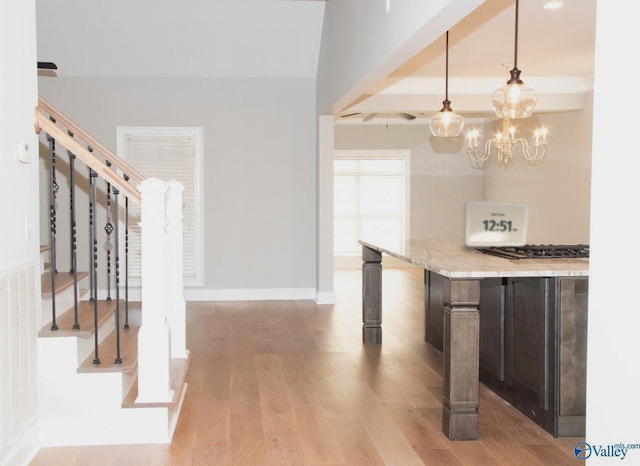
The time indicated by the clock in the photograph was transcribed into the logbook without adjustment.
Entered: 12:51
